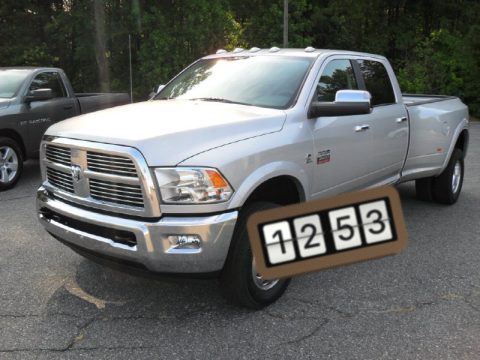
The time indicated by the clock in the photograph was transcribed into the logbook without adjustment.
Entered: 12:53
